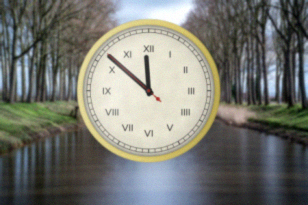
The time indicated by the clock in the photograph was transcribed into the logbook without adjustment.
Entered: 11:51:52
